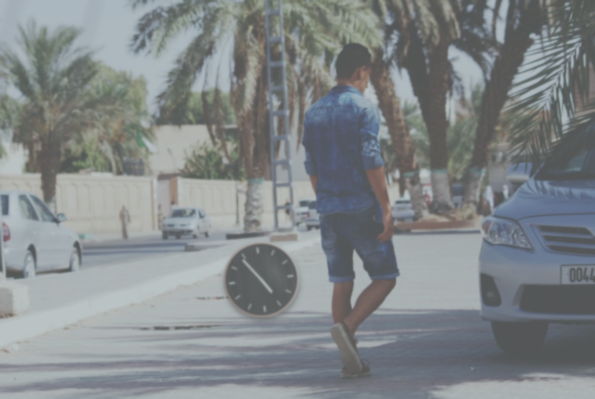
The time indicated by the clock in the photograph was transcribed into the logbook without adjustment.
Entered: 4:54
